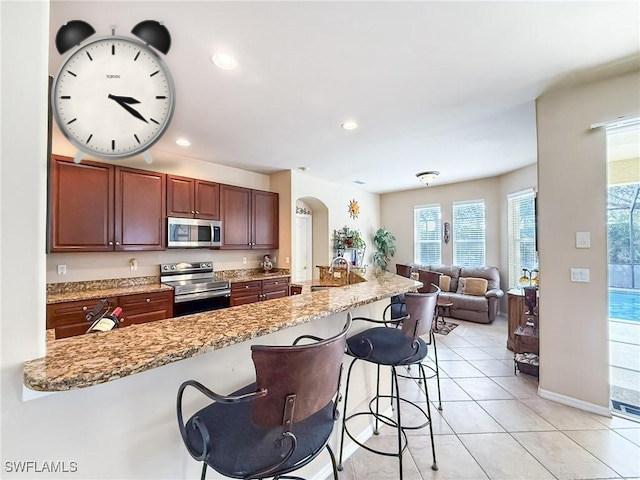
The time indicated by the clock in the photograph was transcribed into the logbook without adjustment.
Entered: 3:21
